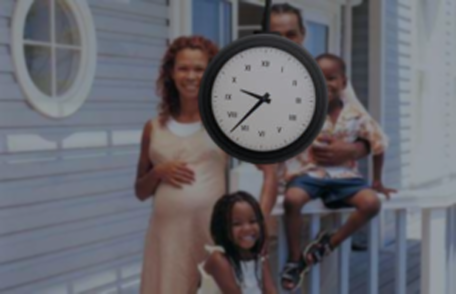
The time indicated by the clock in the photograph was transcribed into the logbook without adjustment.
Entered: 9:37
